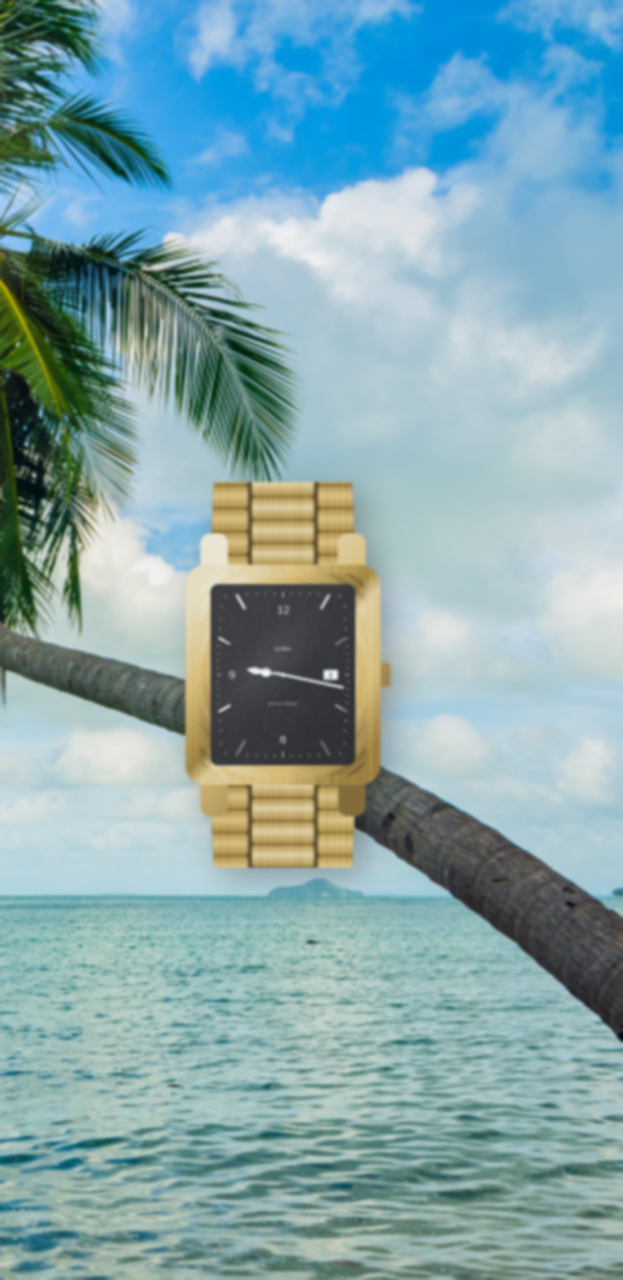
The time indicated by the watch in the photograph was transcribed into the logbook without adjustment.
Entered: 9:17
